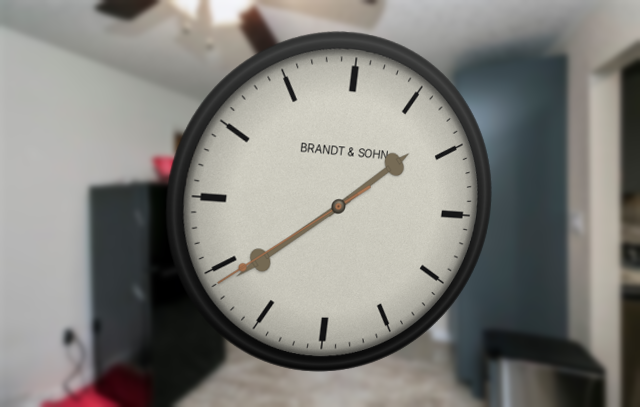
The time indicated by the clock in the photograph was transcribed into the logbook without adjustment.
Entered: 1:38:39
